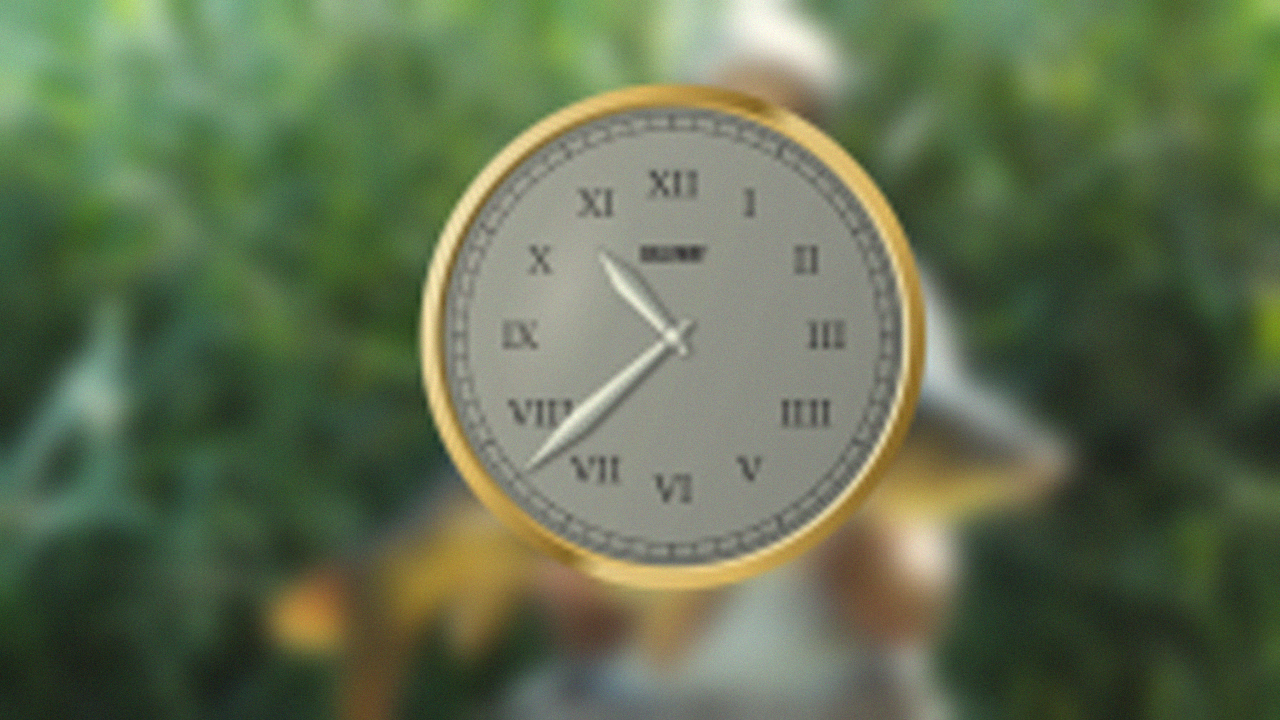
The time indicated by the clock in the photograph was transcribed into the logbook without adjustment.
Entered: 10:38
